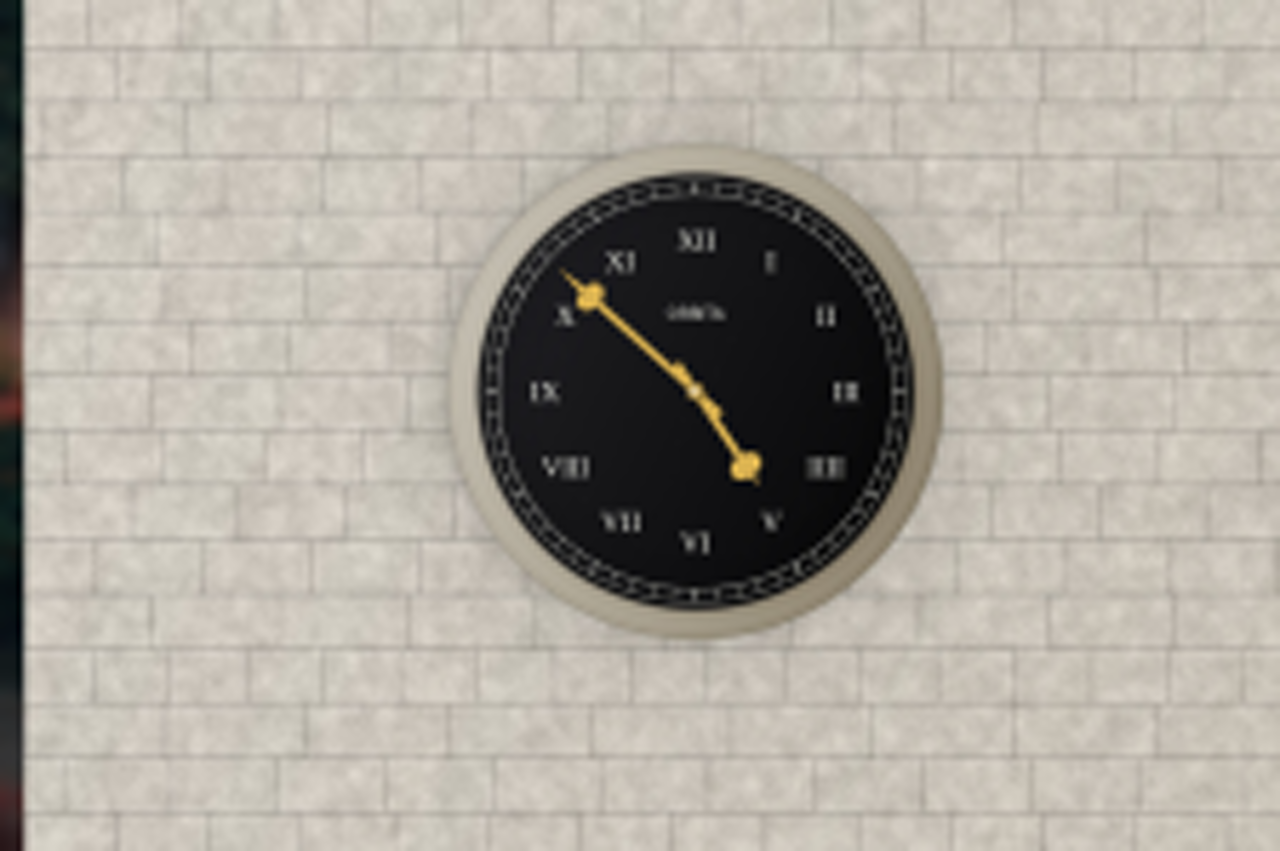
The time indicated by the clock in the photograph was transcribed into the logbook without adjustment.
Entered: 4:52
